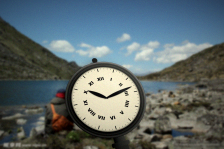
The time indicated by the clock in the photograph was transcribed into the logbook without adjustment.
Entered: 10:13
